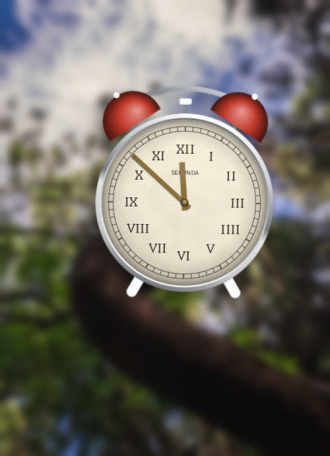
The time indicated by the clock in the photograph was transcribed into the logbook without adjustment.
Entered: 11:52
